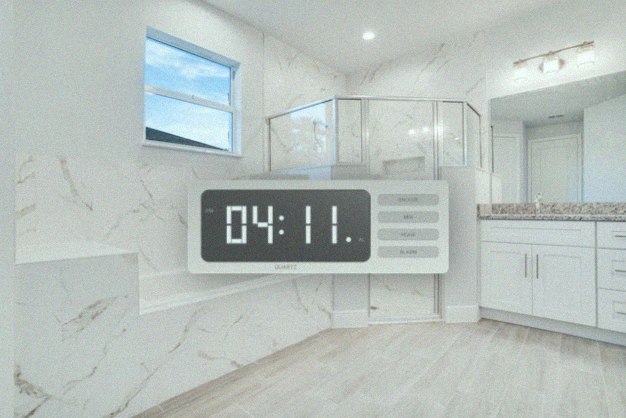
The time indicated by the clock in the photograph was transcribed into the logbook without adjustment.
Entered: 4:11
